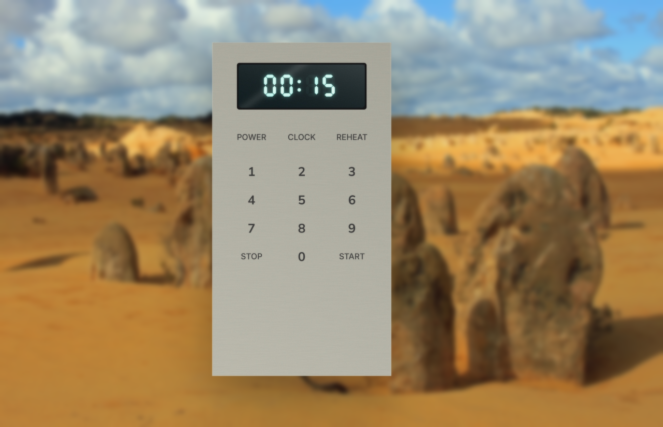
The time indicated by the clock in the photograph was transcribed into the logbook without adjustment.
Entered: 0:15
